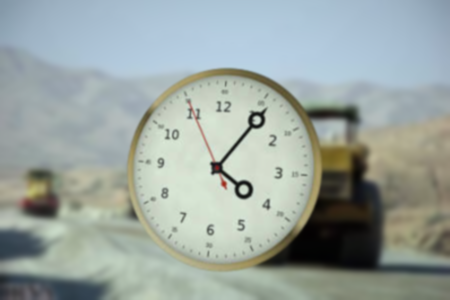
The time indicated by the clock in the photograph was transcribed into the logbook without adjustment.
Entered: 4:05:55
